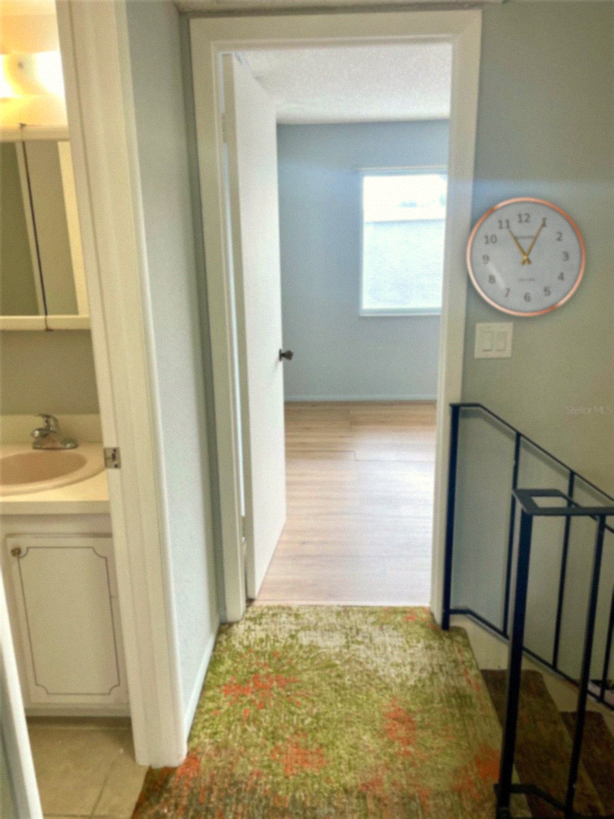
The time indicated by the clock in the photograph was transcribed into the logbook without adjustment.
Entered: 11:05
